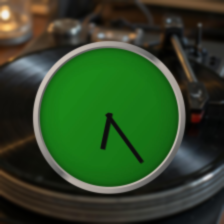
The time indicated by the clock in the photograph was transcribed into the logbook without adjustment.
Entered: 6:24
